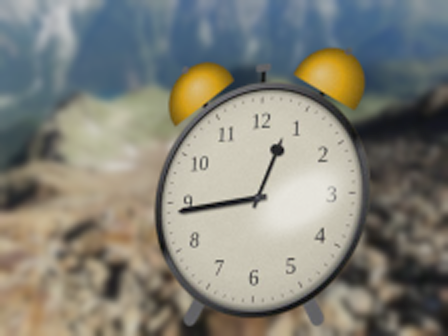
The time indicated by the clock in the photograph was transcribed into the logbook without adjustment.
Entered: 12:44
